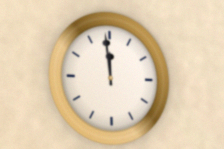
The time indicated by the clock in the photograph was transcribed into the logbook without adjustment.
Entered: 11:59
